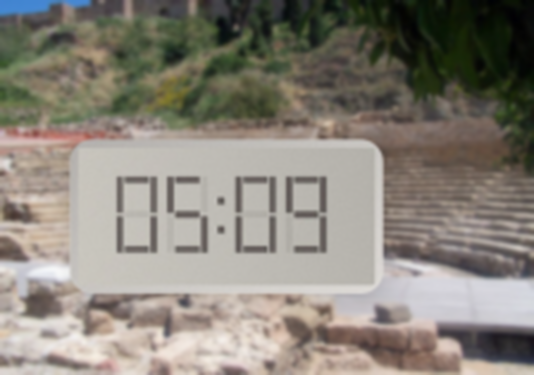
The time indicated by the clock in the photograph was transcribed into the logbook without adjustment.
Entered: 5:09
